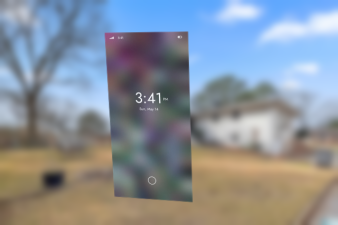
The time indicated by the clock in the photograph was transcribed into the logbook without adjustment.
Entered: 3:41
